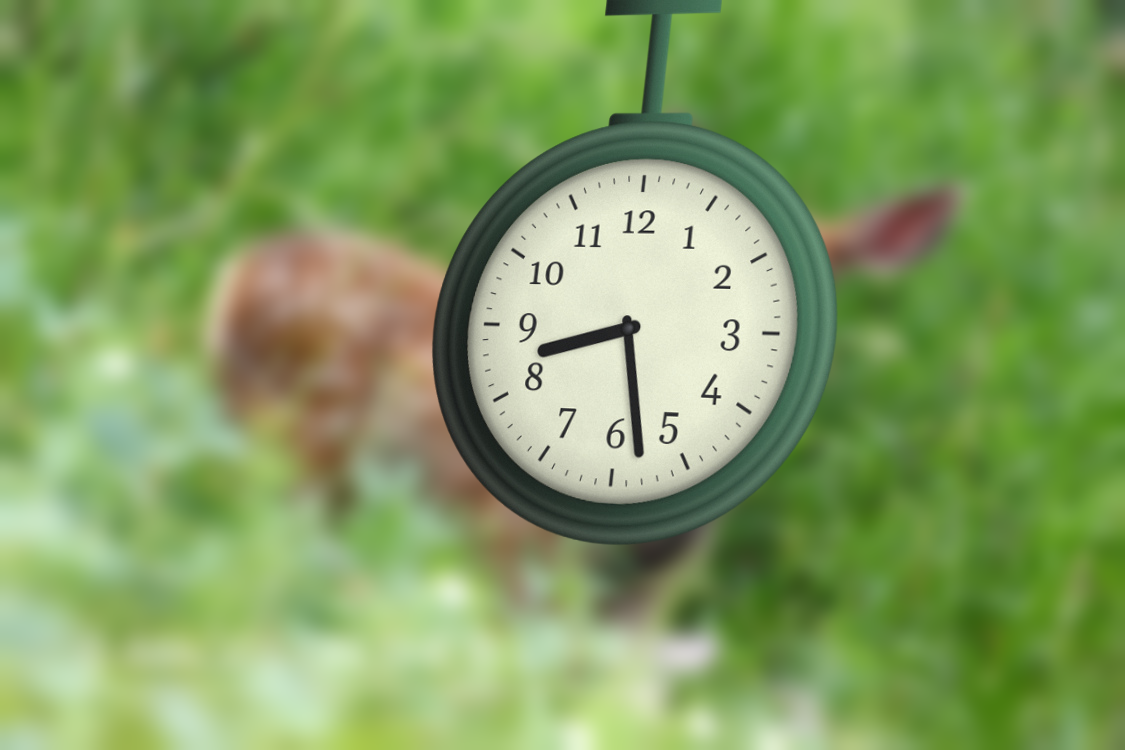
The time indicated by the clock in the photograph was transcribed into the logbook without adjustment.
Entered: 8:28
